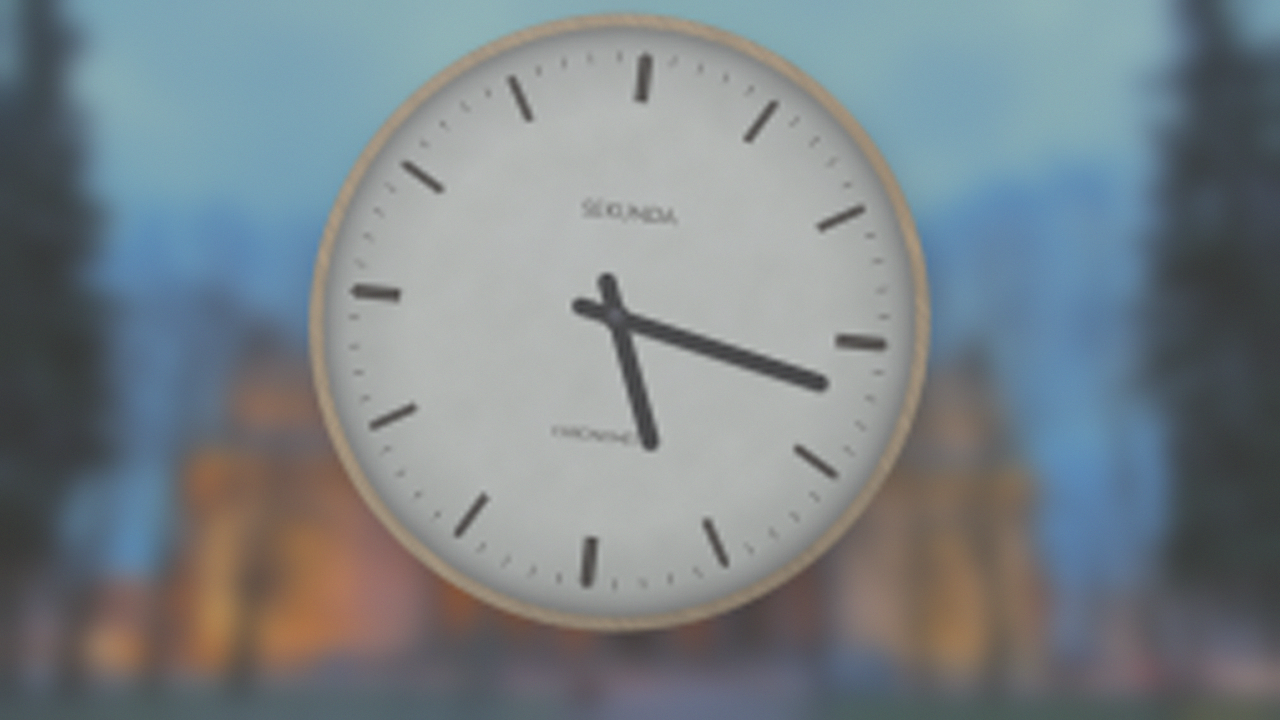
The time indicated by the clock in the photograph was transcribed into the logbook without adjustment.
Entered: 5:17
